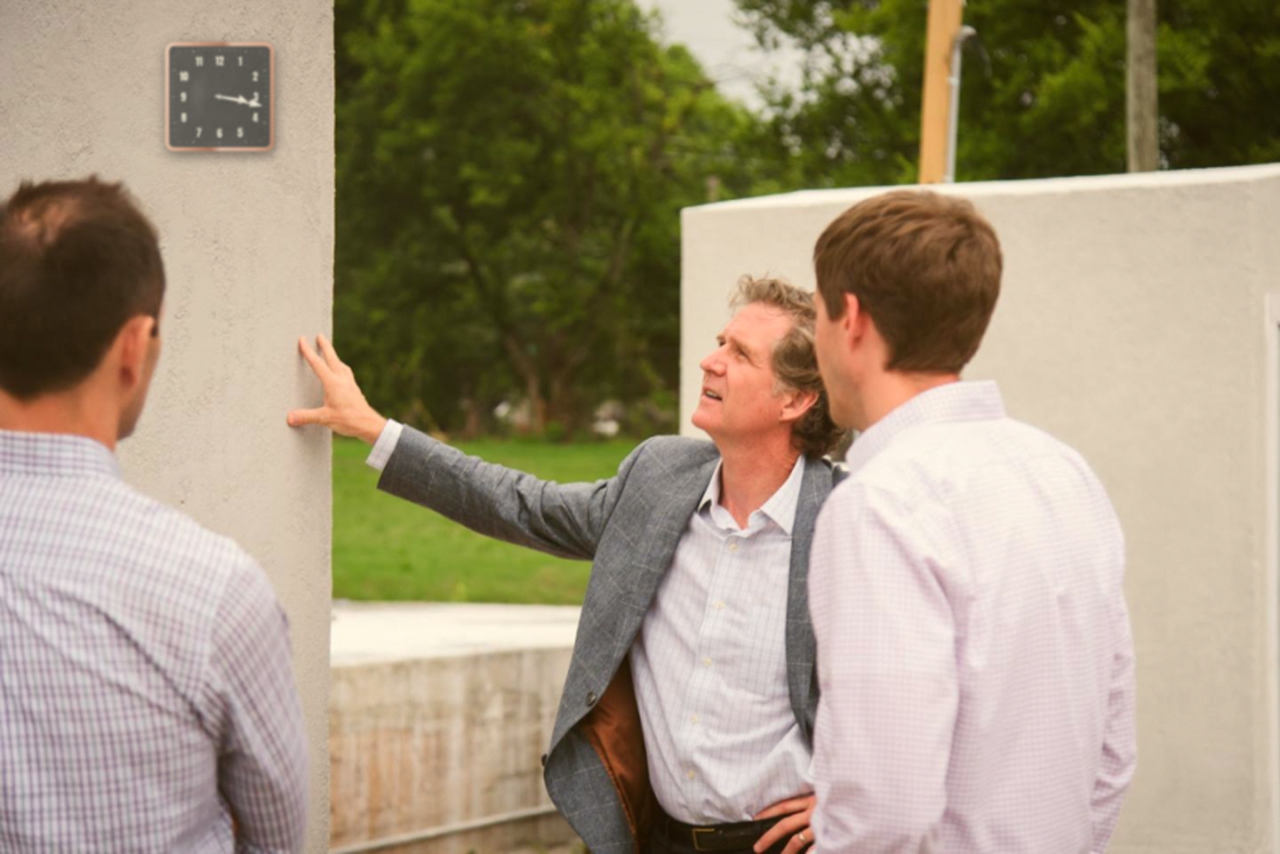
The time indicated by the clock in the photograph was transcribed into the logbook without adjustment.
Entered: 3:17
